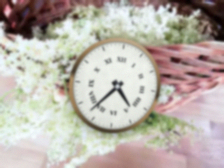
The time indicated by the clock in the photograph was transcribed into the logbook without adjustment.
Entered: 4:37
